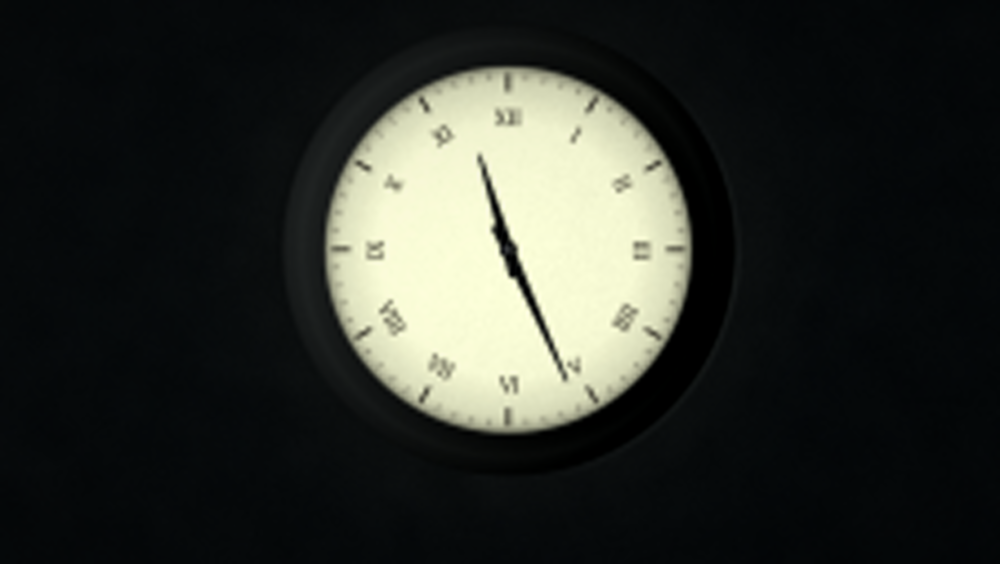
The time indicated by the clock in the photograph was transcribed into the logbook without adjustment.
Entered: 11:26
